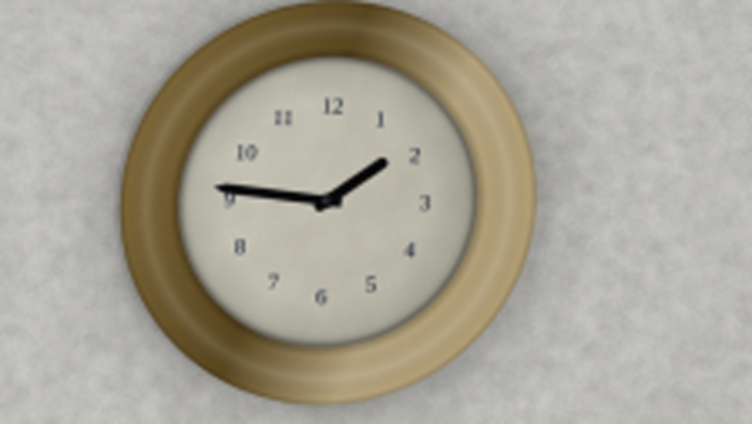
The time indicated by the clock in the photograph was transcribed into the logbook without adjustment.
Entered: 1:46
